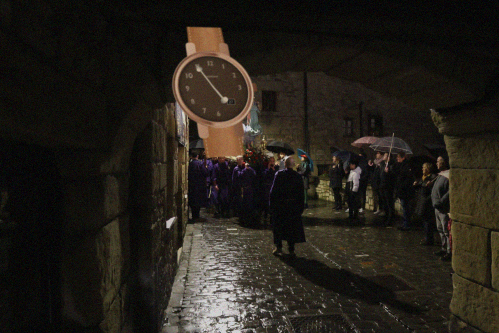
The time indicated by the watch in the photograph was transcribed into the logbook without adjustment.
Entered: 4:55
